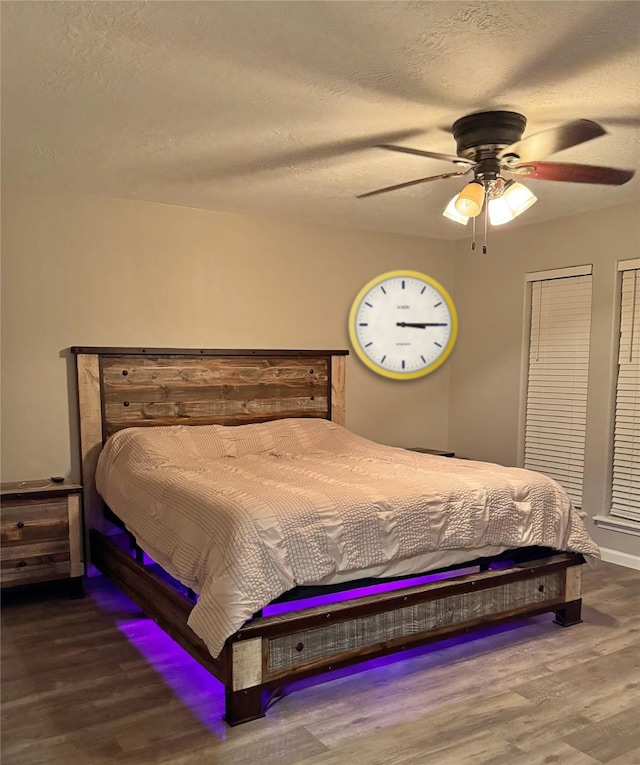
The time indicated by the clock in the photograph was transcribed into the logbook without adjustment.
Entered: 3:15
